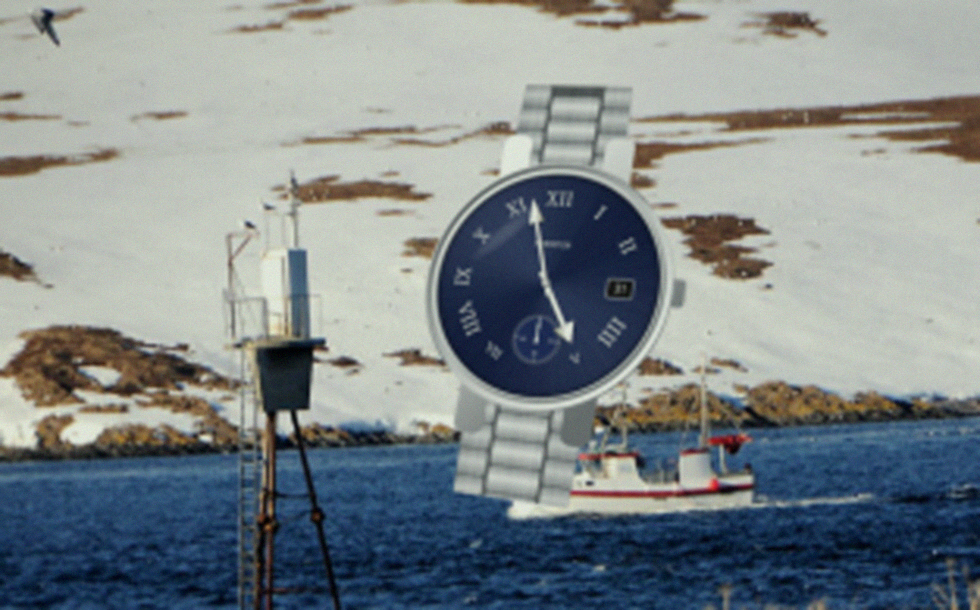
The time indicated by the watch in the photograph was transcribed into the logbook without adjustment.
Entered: 4:57
